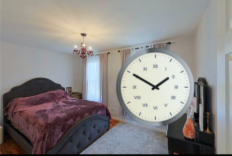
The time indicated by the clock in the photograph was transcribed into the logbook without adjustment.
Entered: 1:50
